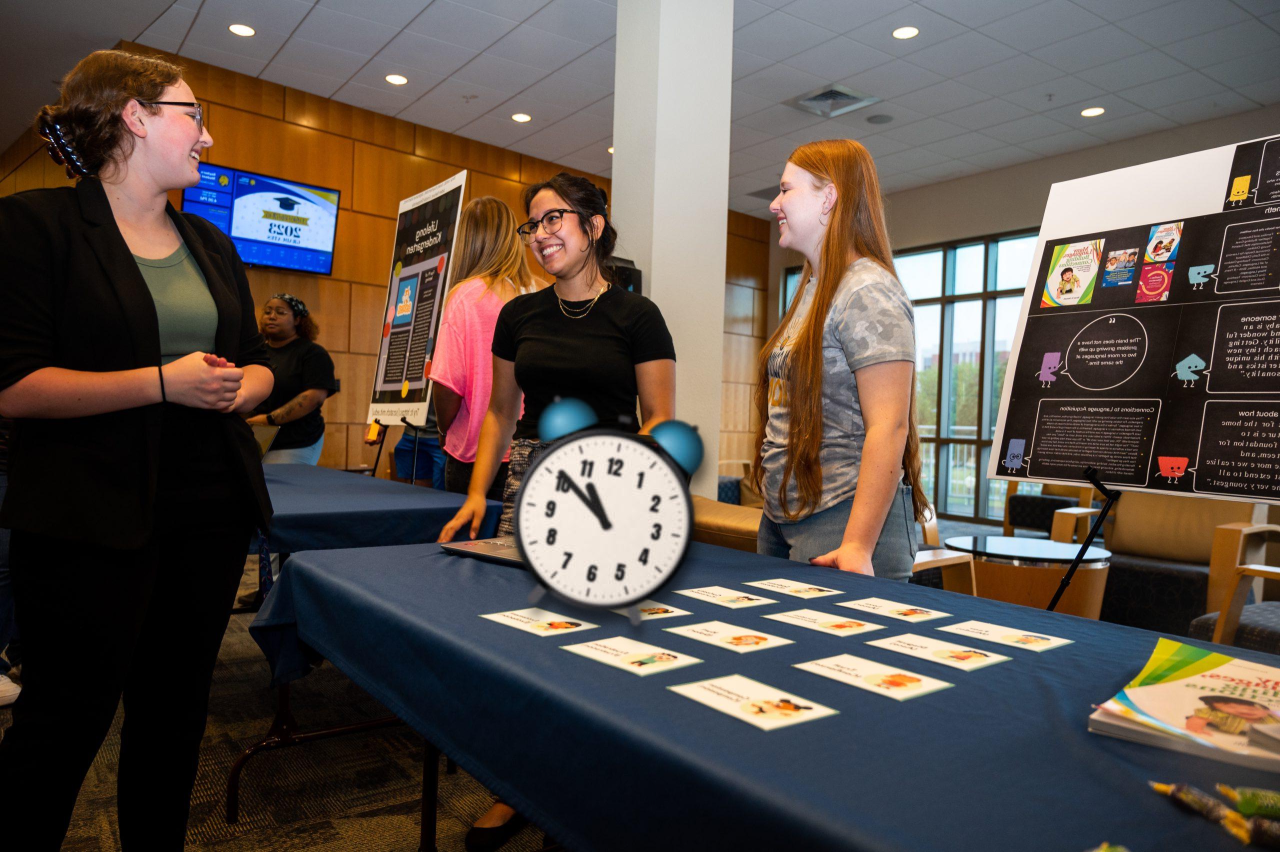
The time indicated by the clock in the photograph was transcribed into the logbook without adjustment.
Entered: 10:51
